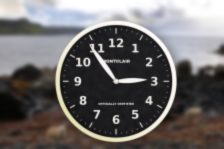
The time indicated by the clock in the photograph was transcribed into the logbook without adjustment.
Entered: 2:54
